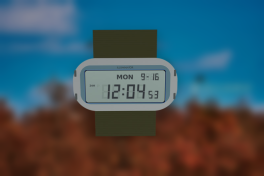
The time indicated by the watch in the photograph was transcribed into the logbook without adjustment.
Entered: 12:04:53
